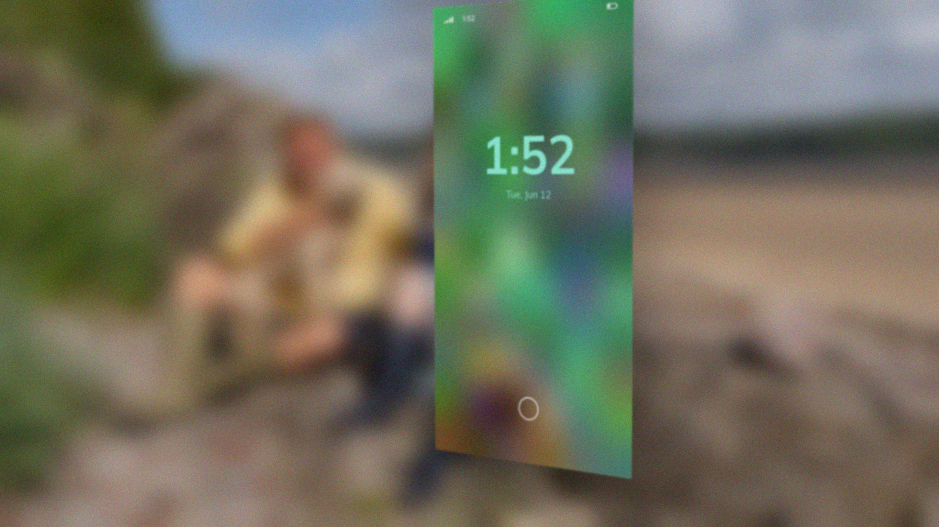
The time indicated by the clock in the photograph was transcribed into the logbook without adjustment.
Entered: 1:52
